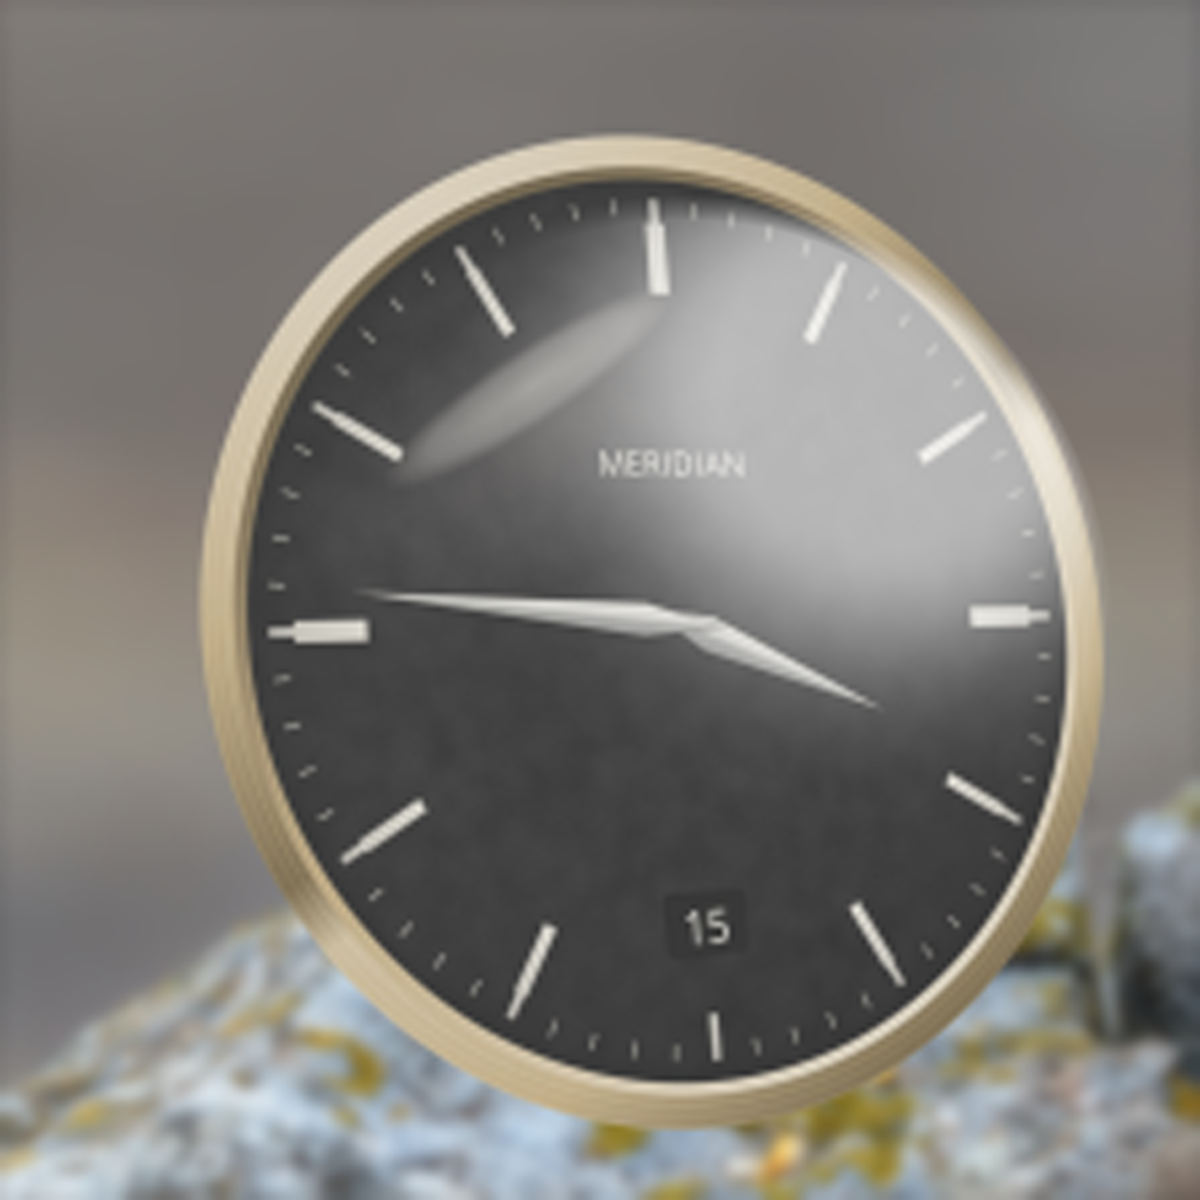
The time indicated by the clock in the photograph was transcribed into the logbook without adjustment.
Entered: 3:46
